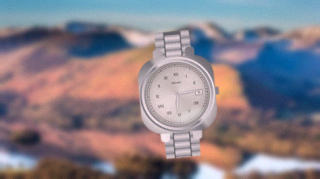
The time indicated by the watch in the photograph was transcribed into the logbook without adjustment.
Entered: 6:14
